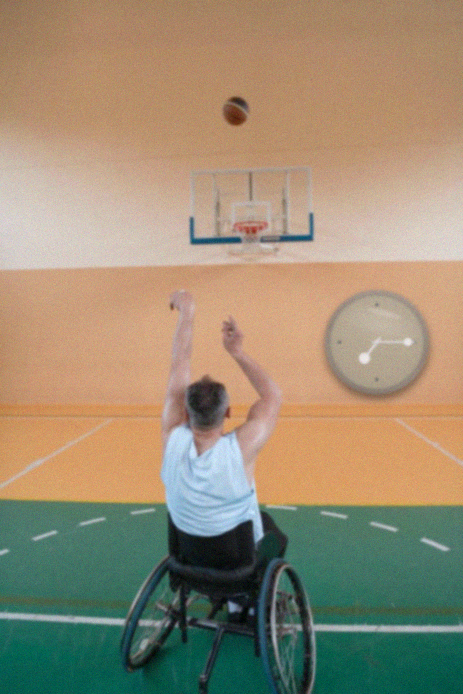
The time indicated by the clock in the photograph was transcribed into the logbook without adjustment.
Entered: 7:15
